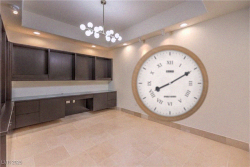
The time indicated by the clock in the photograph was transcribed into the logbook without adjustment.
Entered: 8:10
